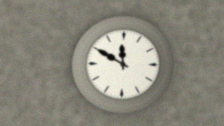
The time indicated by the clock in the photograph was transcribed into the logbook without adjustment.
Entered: 11:50
